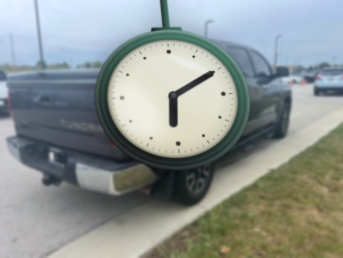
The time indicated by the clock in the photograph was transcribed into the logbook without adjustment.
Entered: 6:10
